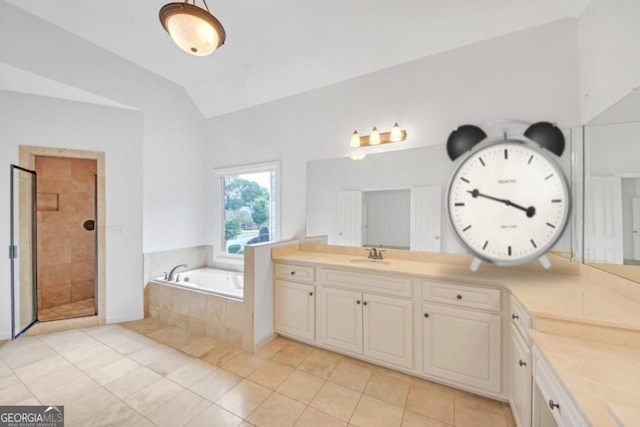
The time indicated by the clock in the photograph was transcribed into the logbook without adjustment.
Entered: 3:48
